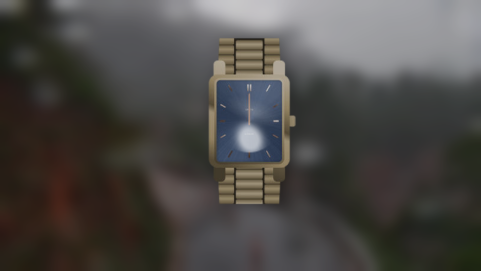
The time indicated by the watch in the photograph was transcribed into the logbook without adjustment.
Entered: 12:00
